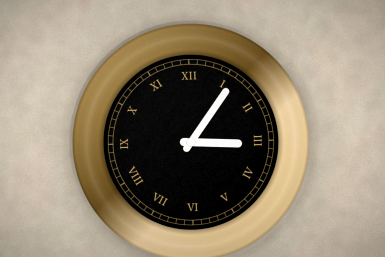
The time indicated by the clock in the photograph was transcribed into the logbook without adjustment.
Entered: 3:06
